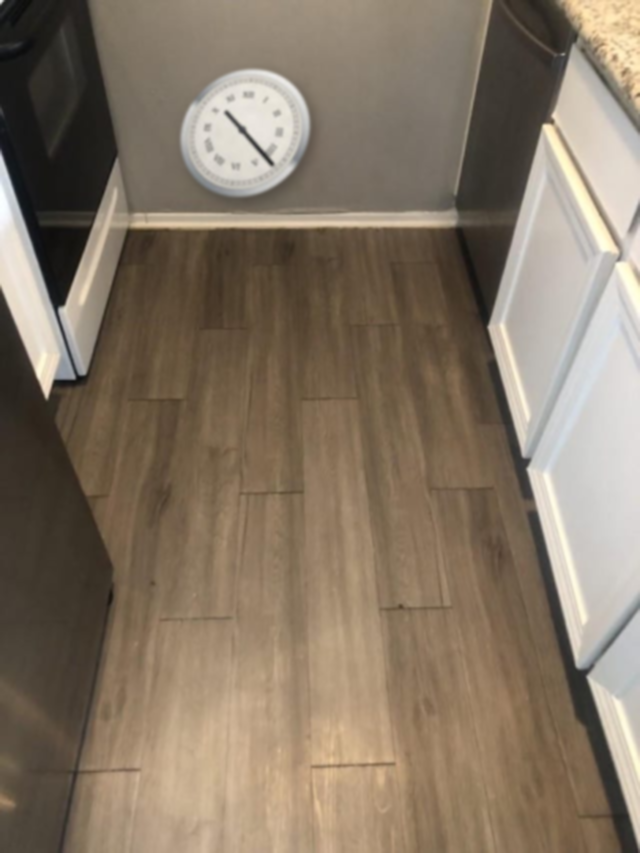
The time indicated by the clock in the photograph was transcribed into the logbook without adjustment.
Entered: 10:22
